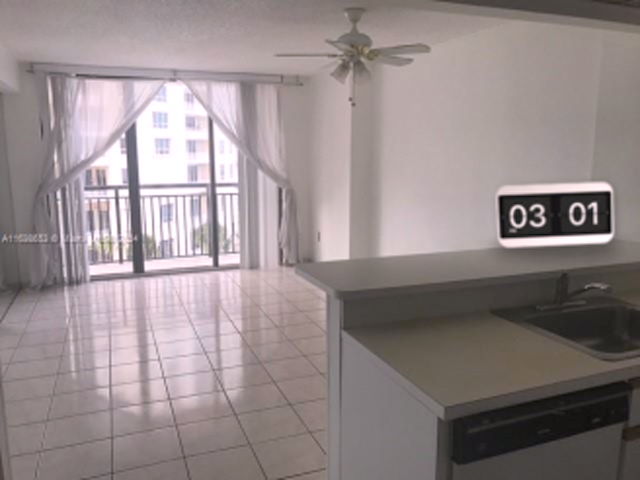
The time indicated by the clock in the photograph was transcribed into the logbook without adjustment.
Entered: 3:01
